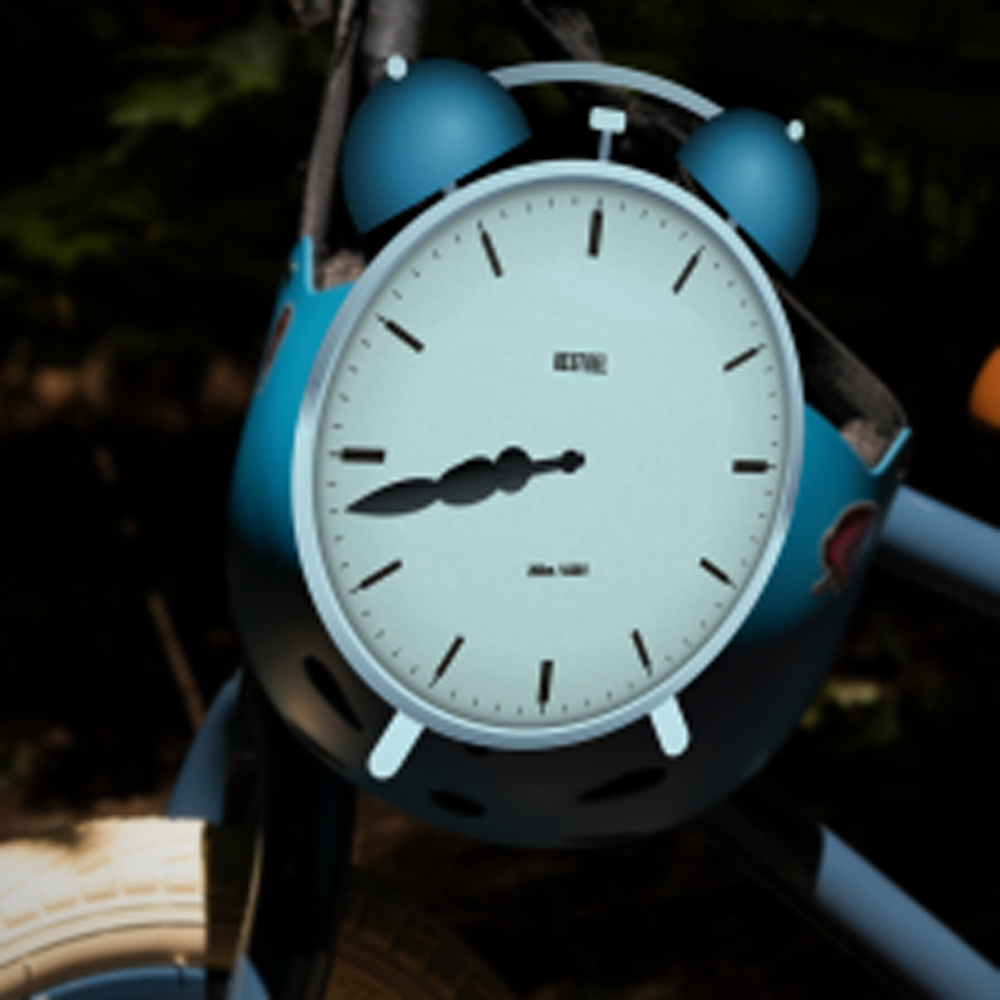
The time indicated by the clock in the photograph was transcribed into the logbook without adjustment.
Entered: 8:43
